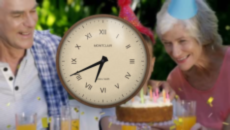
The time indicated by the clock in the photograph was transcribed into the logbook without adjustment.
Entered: 6:41
